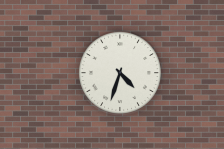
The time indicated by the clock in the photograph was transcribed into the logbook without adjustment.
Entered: 4:33
